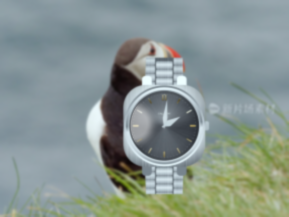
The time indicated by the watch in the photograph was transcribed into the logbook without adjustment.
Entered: 2:01
